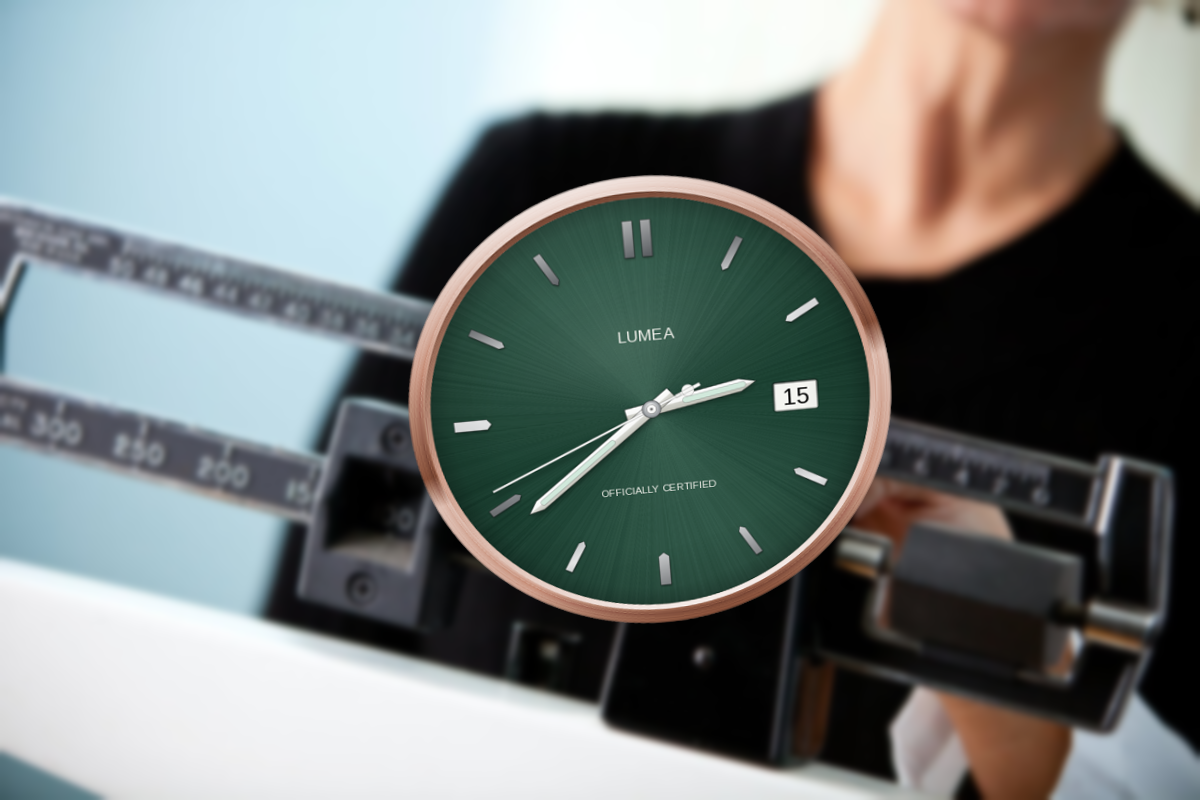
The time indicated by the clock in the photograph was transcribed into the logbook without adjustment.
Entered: 2:38:41
